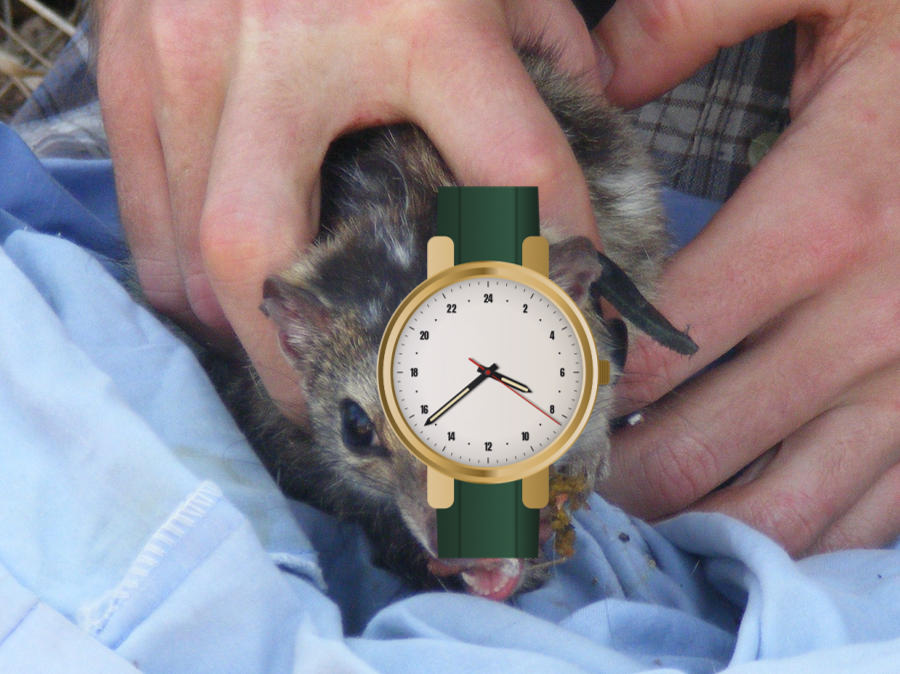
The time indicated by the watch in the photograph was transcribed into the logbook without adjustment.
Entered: 7:38:21
